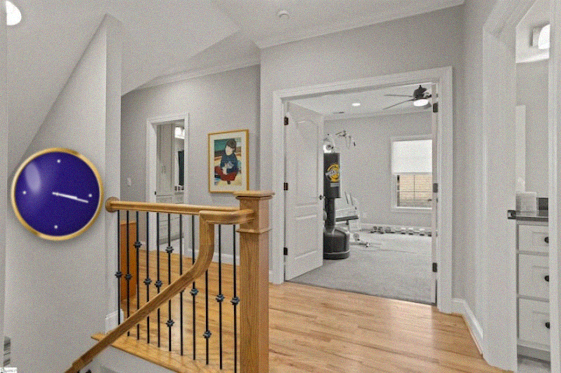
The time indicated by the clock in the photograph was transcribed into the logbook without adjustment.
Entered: 3:17
